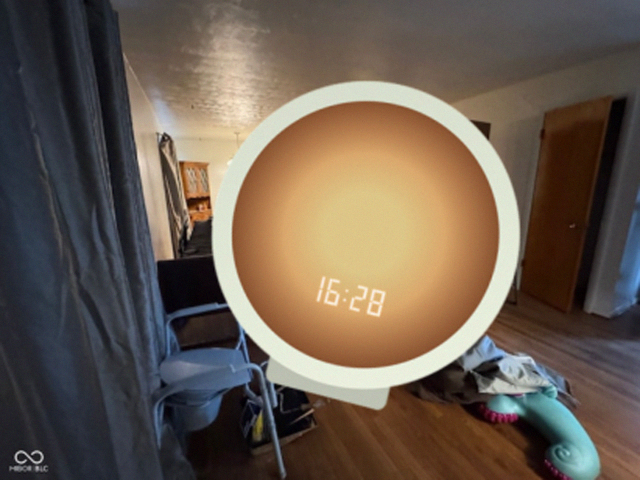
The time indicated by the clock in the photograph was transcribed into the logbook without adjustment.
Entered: 16:28
